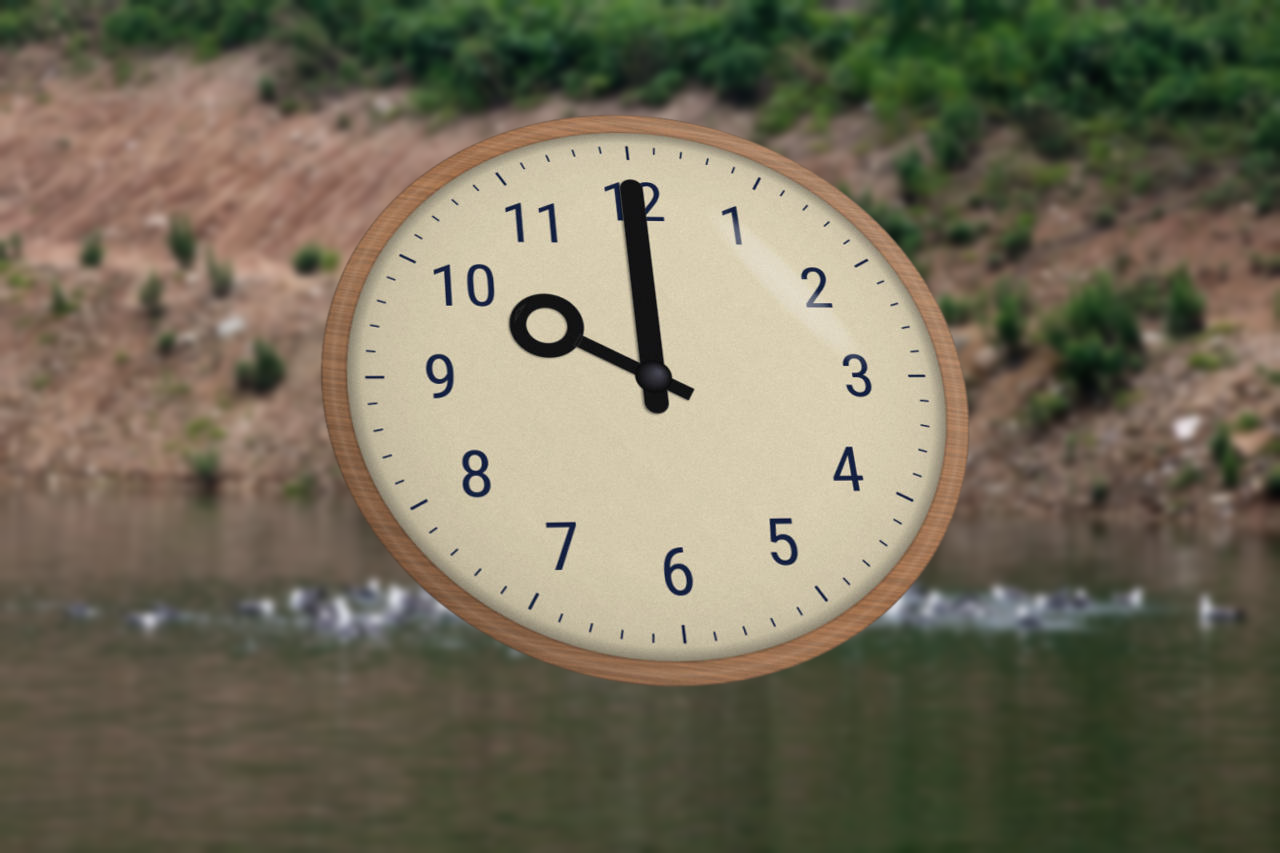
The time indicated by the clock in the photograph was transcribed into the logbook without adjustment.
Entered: 10:00
